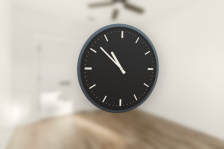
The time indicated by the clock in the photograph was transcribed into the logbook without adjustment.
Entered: 10:52
